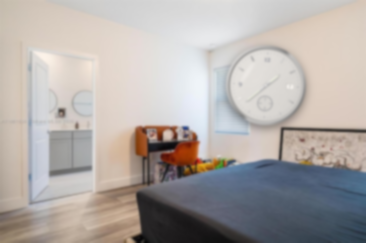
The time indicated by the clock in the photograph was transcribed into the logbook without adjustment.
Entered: 1:38
